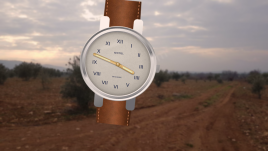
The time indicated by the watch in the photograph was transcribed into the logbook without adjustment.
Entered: 3:48
